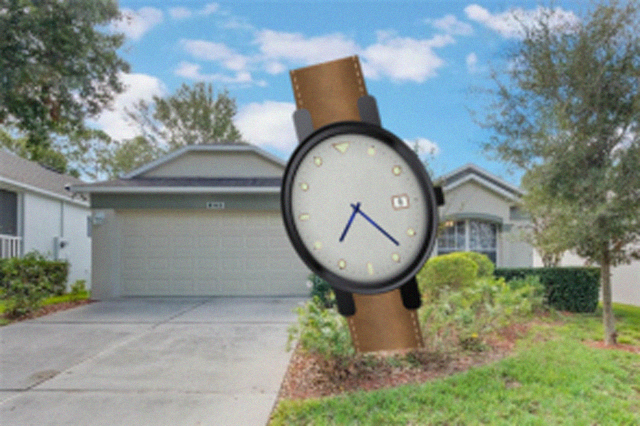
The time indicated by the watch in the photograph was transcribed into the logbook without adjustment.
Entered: 7:23
